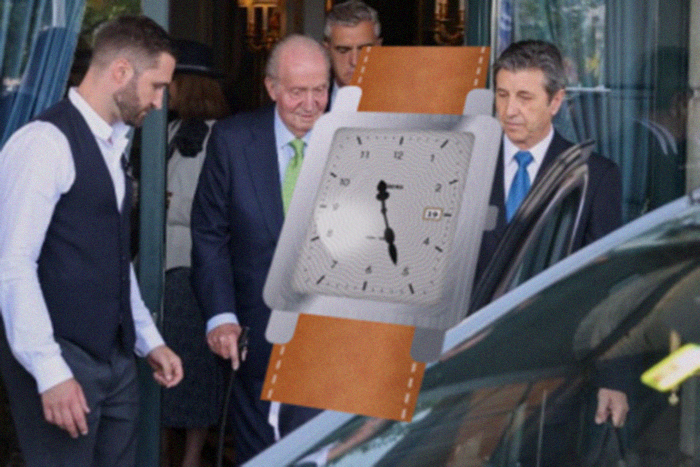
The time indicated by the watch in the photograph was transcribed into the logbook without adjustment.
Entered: 11:26
